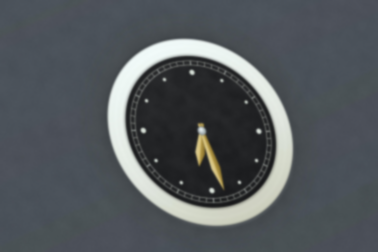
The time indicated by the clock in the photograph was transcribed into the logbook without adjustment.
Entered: 6:28
